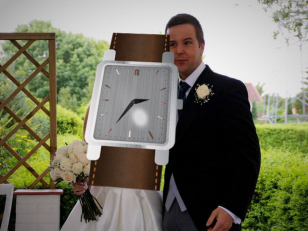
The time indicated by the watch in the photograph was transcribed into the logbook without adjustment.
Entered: 2:35
